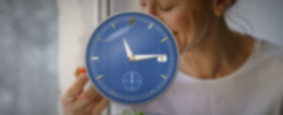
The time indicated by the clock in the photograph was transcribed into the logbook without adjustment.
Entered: 11:14
